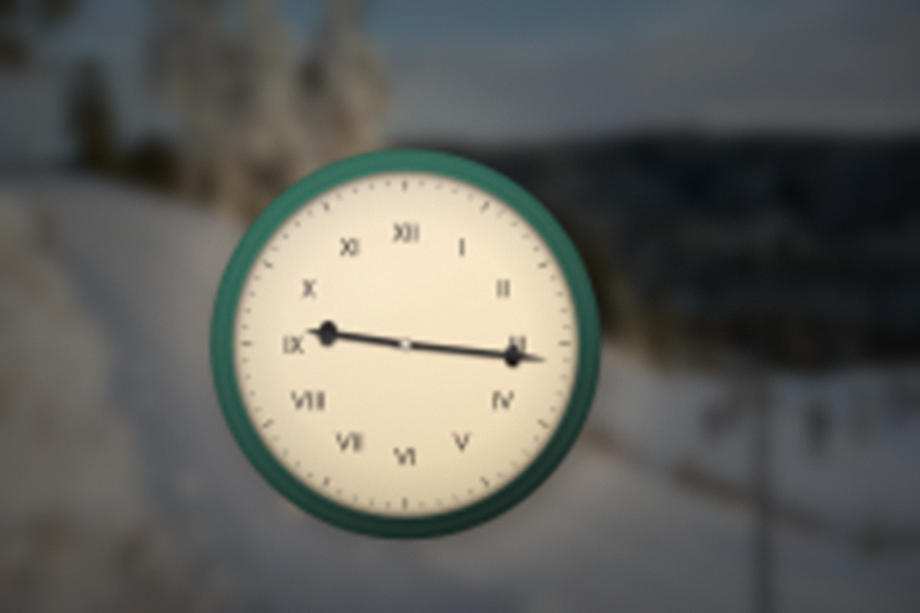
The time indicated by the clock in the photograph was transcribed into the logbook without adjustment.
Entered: 9:16
